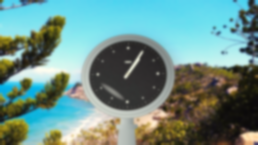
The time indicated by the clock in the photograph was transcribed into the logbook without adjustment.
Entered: 1:05
